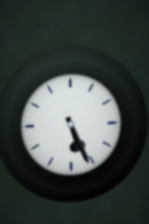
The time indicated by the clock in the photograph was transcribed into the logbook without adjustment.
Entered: 5:26
